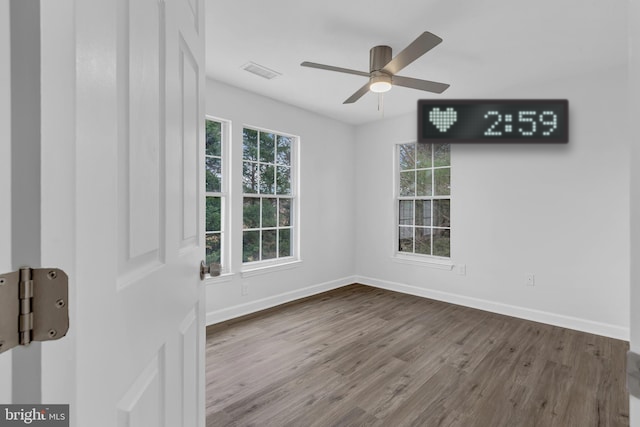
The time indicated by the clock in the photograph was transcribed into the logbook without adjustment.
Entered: 2:59
